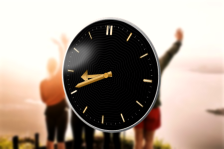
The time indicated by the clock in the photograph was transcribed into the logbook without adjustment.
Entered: 8:41
